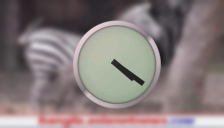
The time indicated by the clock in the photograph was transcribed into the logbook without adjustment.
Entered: 4:21
